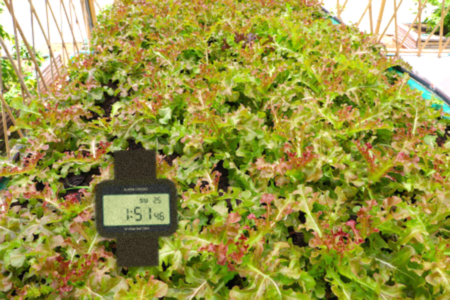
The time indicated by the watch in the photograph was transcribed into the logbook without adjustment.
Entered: 1:51
